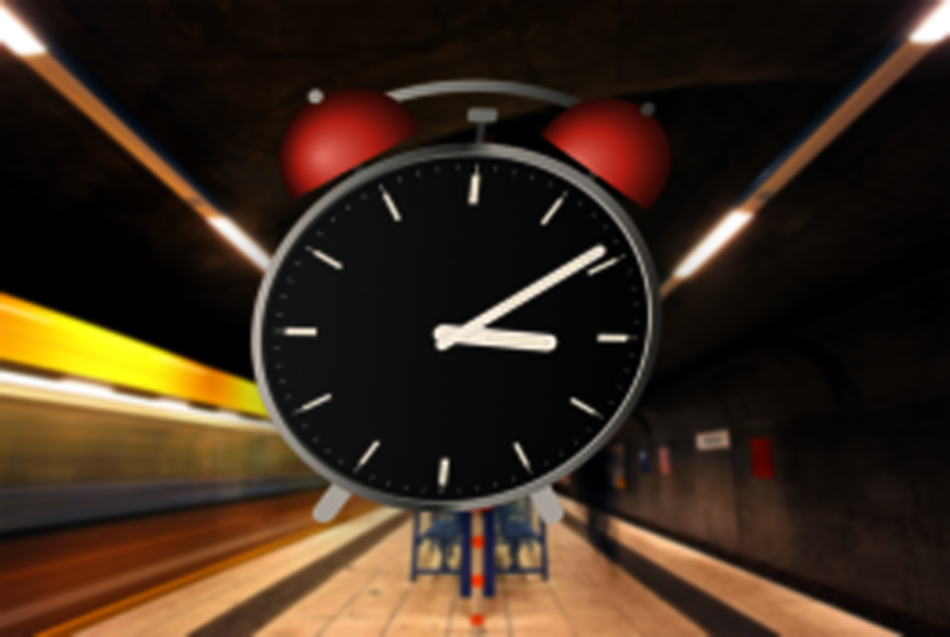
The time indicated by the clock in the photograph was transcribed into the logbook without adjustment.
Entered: 3:09
